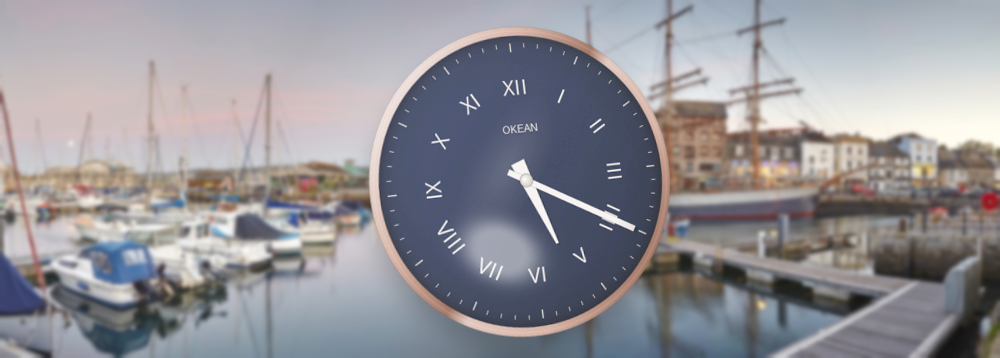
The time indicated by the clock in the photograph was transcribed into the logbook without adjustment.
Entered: 5:20
